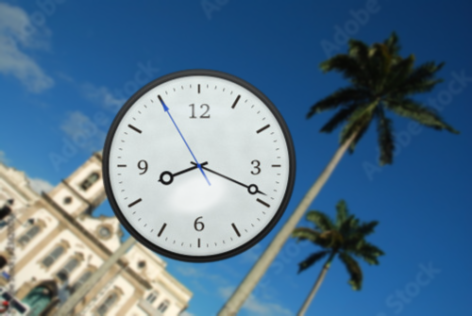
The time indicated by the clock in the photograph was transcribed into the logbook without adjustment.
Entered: 8:18:55
